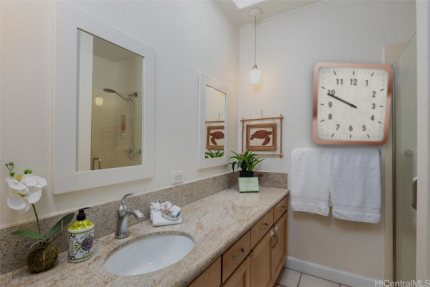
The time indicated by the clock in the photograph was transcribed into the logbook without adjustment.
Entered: 9:49
